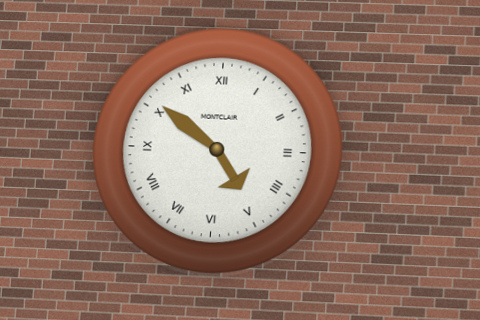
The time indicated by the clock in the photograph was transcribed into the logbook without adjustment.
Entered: 4:51
